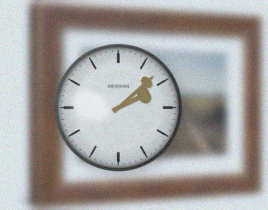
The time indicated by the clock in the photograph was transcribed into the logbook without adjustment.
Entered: 2:08
